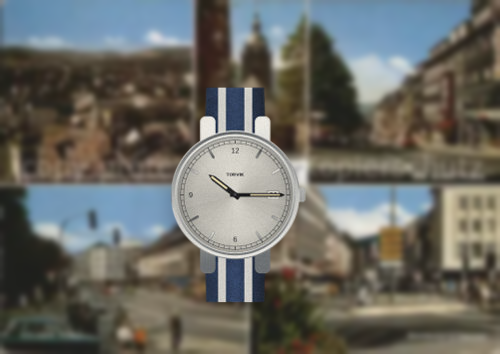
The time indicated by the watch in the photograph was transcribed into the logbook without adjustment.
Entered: 10:15
